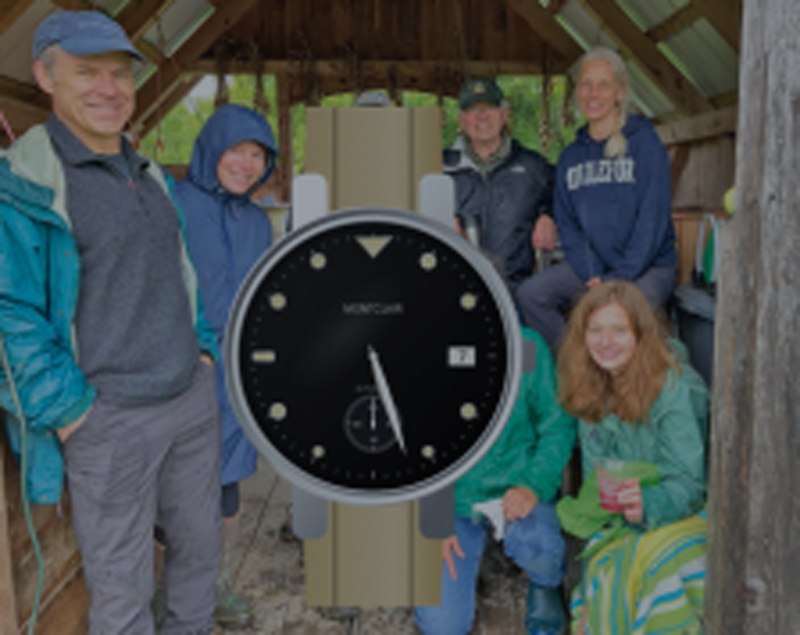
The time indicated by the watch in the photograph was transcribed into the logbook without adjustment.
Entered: 5:27
